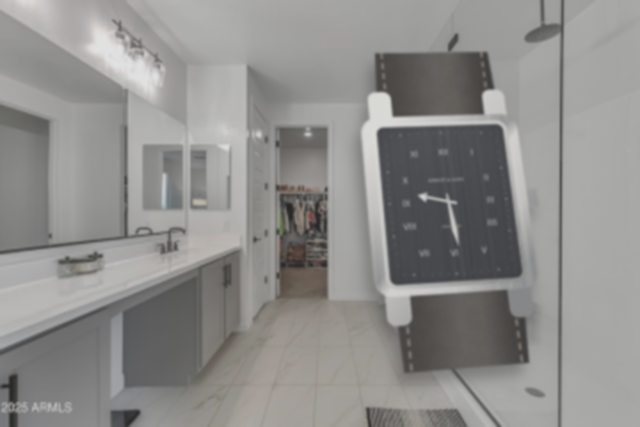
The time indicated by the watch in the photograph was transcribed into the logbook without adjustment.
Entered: 9:29
